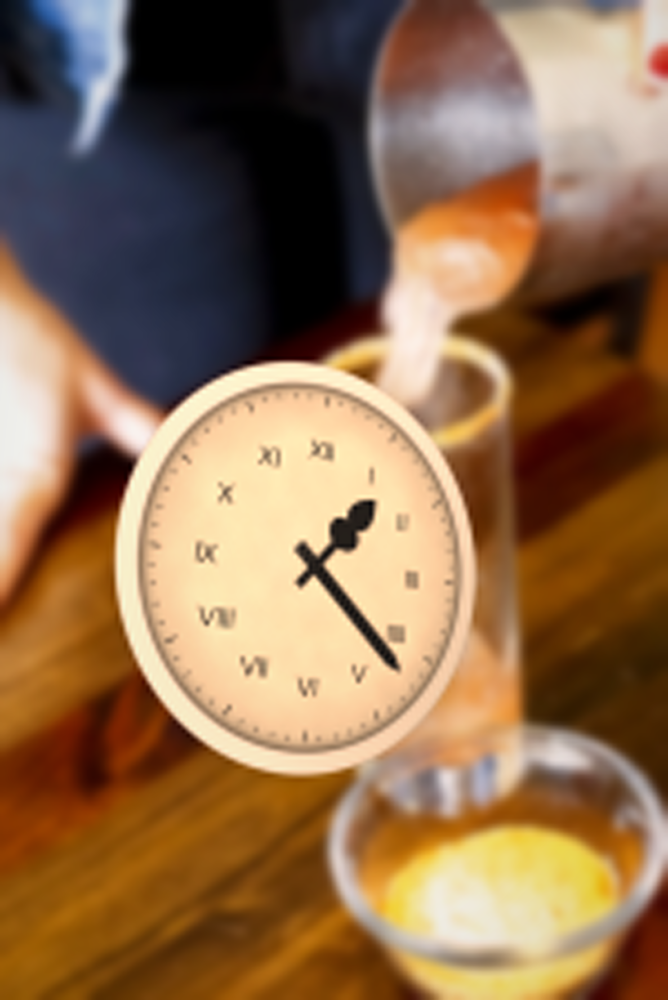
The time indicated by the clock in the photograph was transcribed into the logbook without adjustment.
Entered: 1:22
